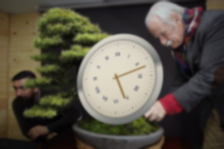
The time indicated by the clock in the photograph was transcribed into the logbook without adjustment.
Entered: 5:12
